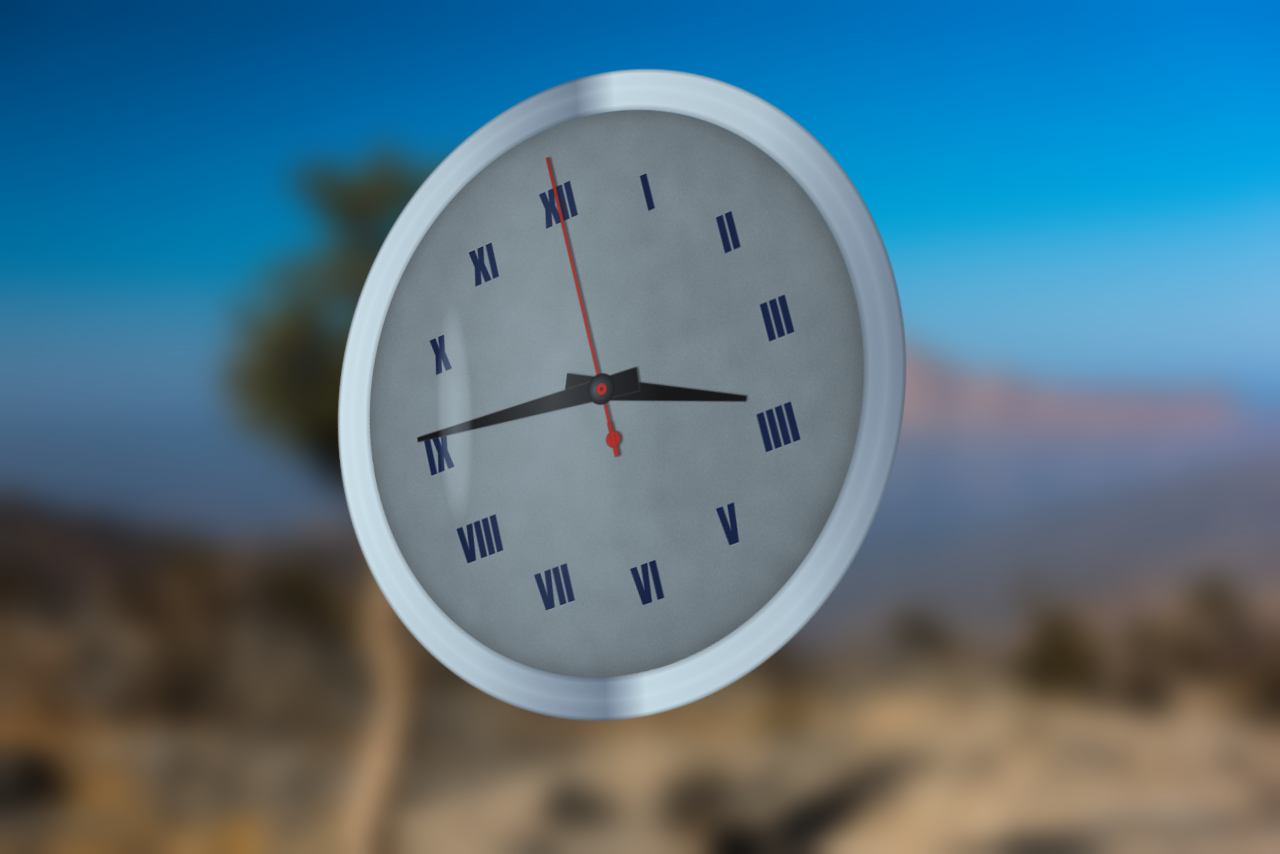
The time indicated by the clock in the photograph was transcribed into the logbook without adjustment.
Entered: 3:46:00
